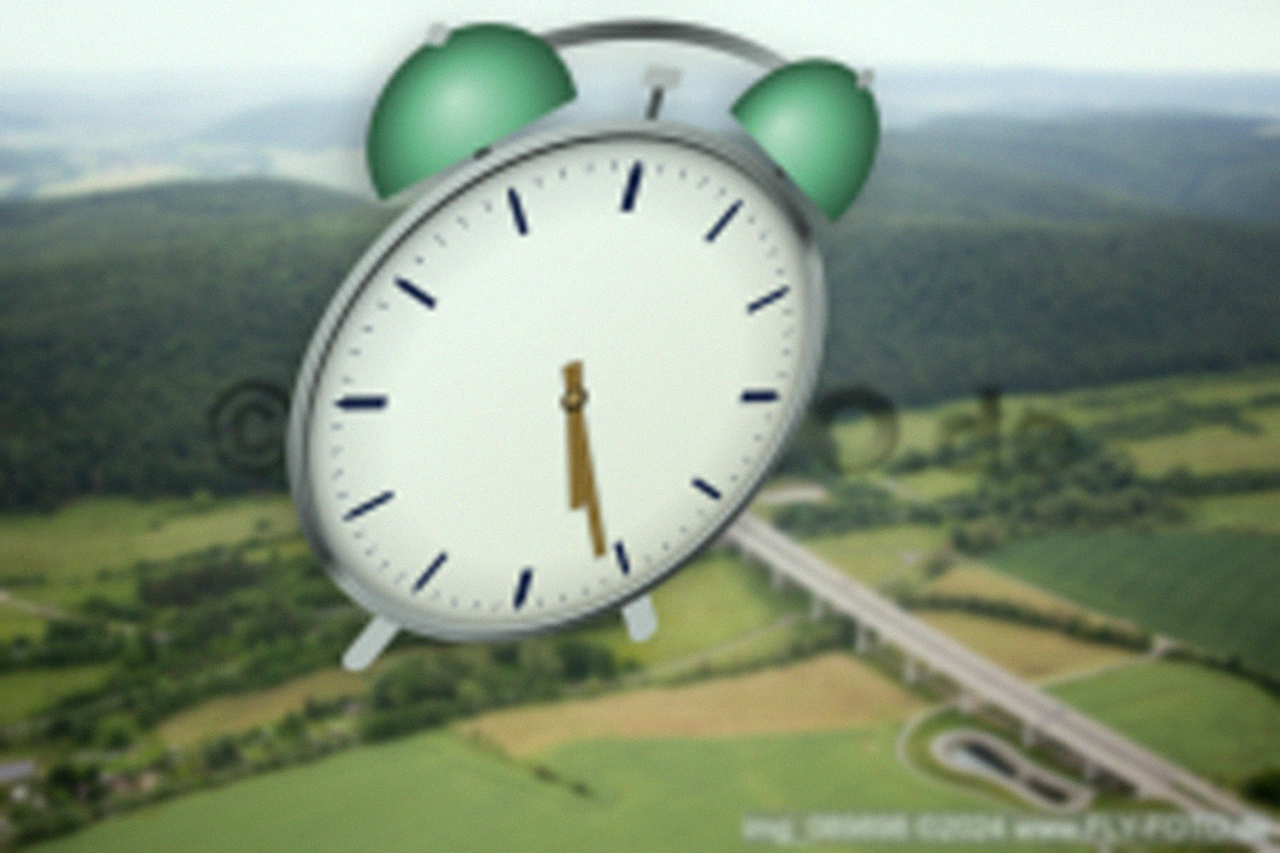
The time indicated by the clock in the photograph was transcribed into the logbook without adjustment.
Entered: 5:26
